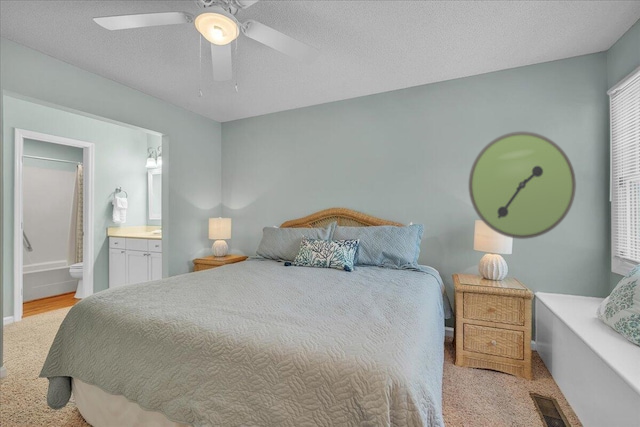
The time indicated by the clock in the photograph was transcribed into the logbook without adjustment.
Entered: 1:36
